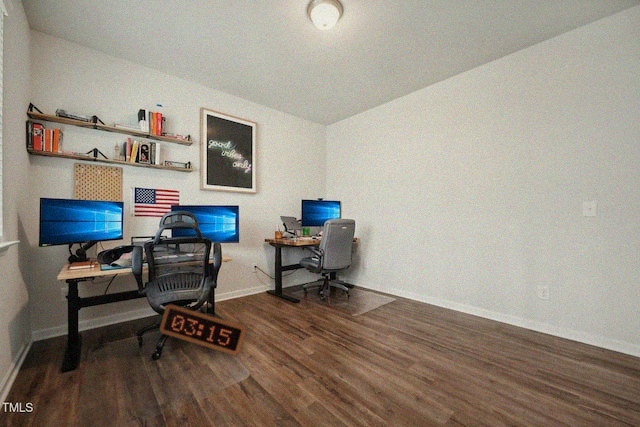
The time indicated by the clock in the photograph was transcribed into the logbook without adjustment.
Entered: 3:15
